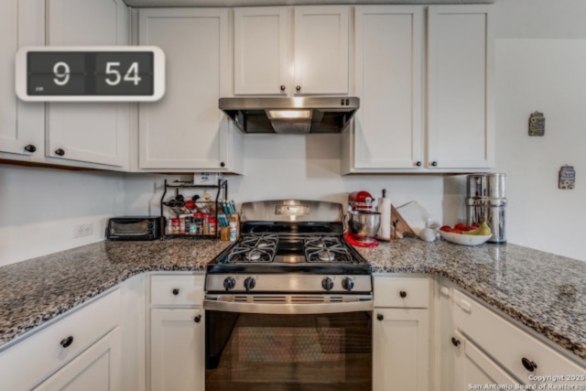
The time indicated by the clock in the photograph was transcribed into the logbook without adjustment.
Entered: 9:54
